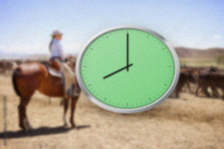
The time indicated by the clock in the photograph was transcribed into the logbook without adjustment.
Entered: 8:00
